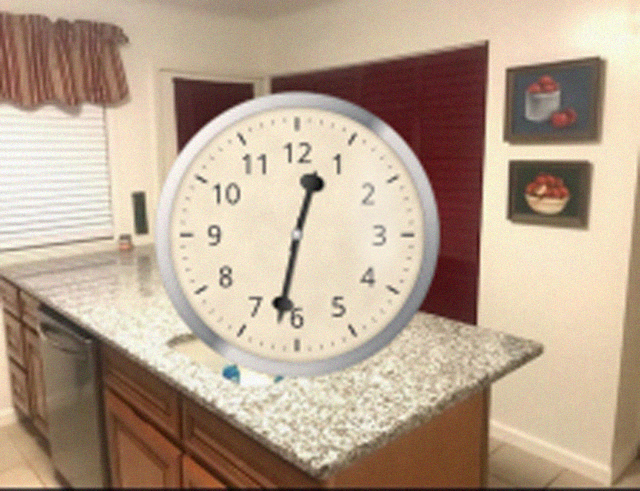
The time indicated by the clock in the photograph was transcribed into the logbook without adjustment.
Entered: 12:32
